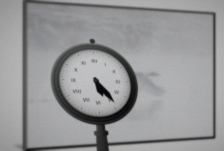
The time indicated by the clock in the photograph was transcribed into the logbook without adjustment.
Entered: 5:24
